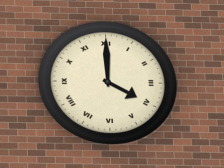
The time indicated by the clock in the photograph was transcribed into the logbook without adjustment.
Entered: 4:00
